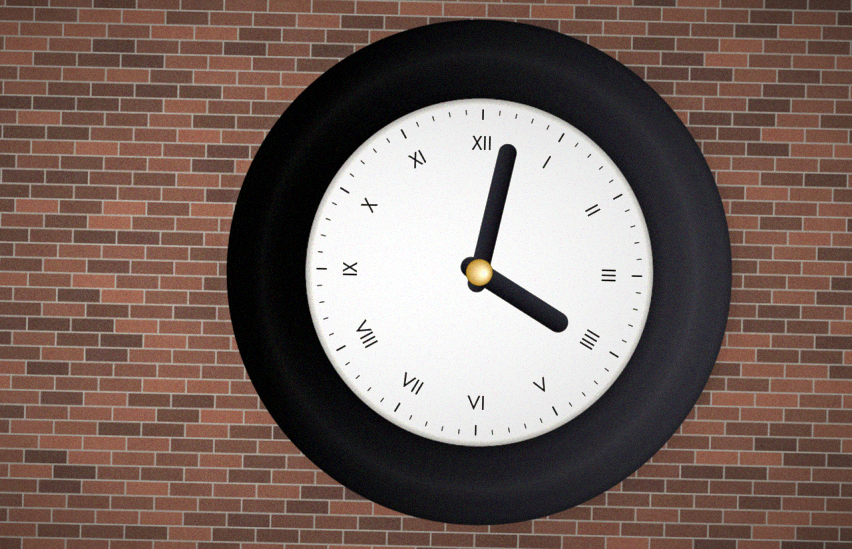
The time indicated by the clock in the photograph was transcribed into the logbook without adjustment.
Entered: 4:02
